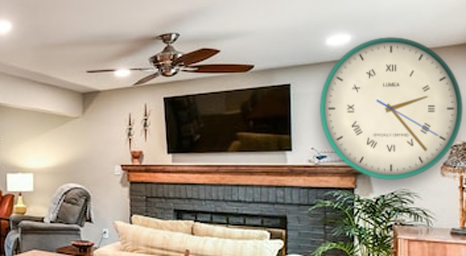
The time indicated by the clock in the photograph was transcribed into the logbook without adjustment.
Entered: 2:23:20
